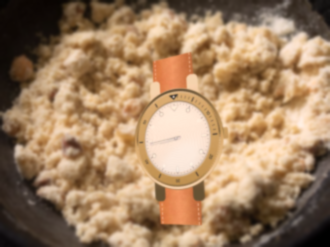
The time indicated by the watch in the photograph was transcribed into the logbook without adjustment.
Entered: 8:44
